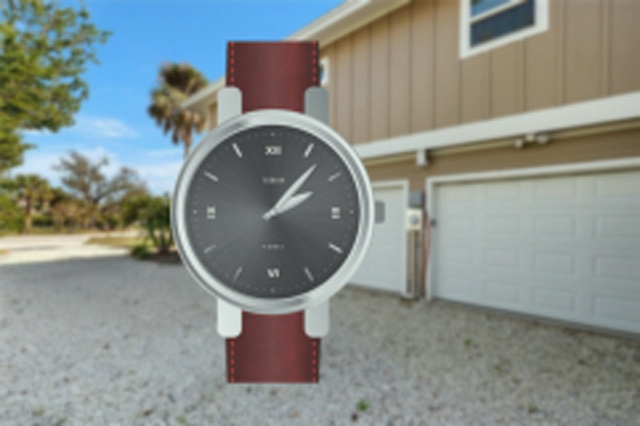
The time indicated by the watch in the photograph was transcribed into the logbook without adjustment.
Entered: 2:07
